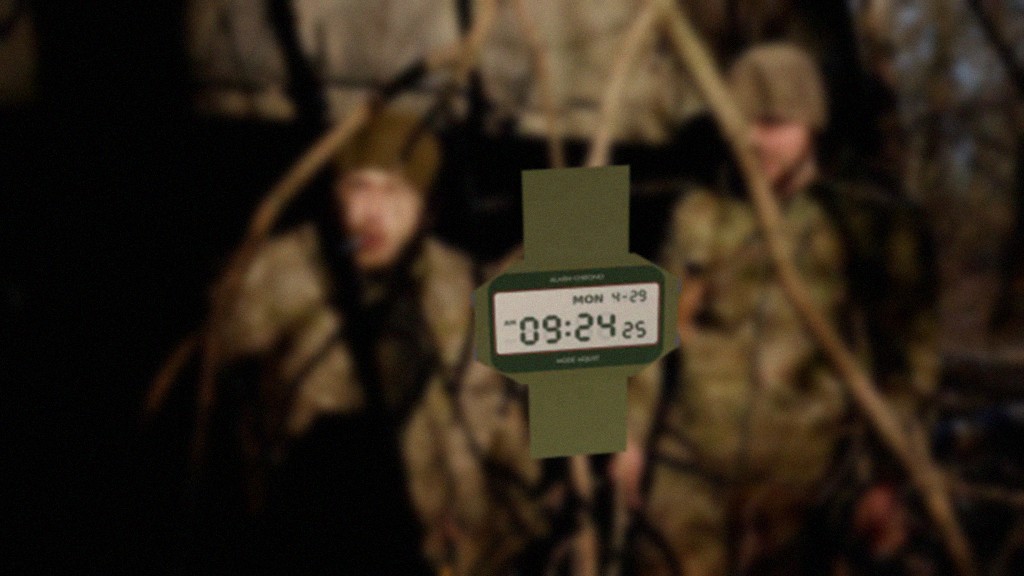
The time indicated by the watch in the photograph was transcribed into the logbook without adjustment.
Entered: 9:24:25
